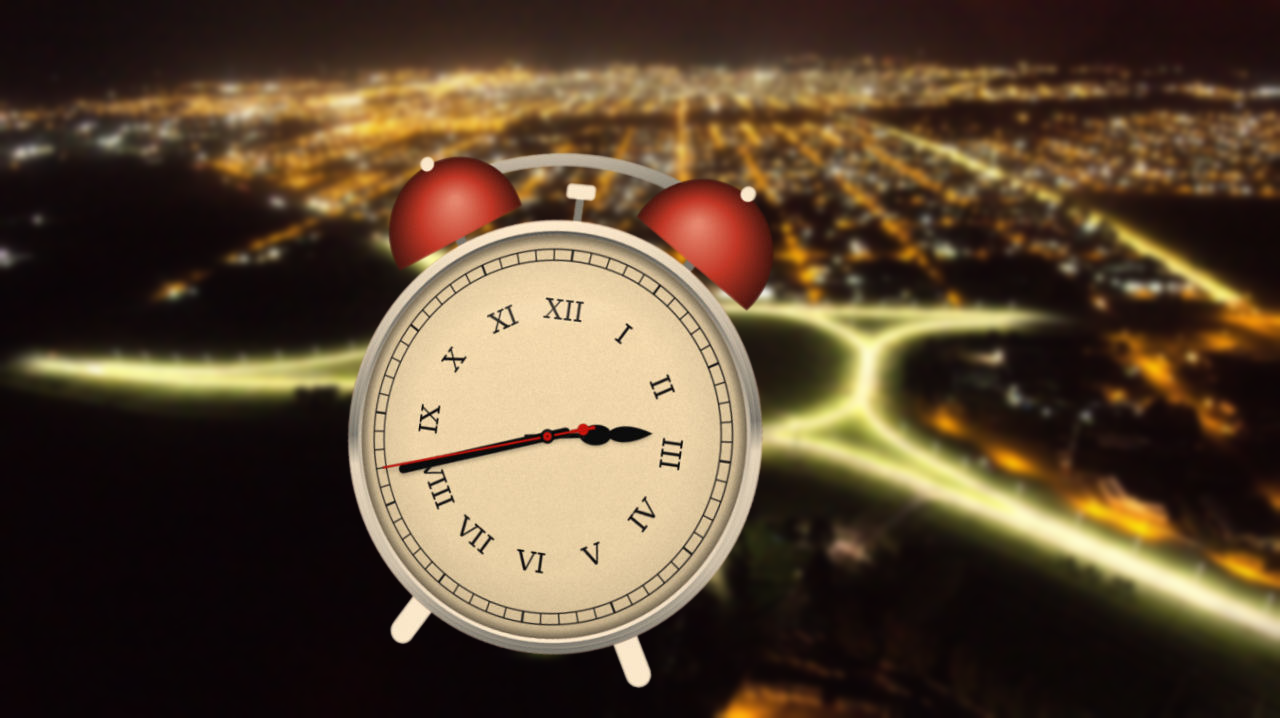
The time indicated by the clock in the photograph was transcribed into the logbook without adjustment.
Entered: 2:41:42
